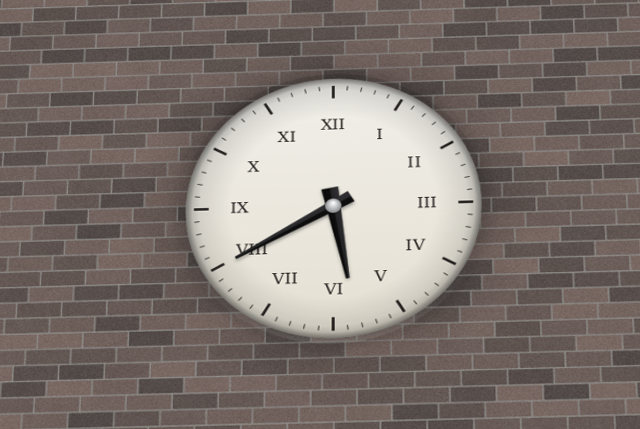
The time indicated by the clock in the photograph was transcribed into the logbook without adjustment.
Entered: 5:40
